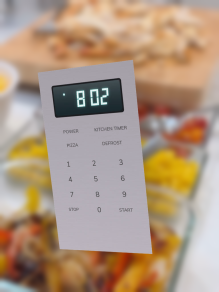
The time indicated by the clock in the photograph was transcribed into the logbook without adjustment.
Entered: 8:02
